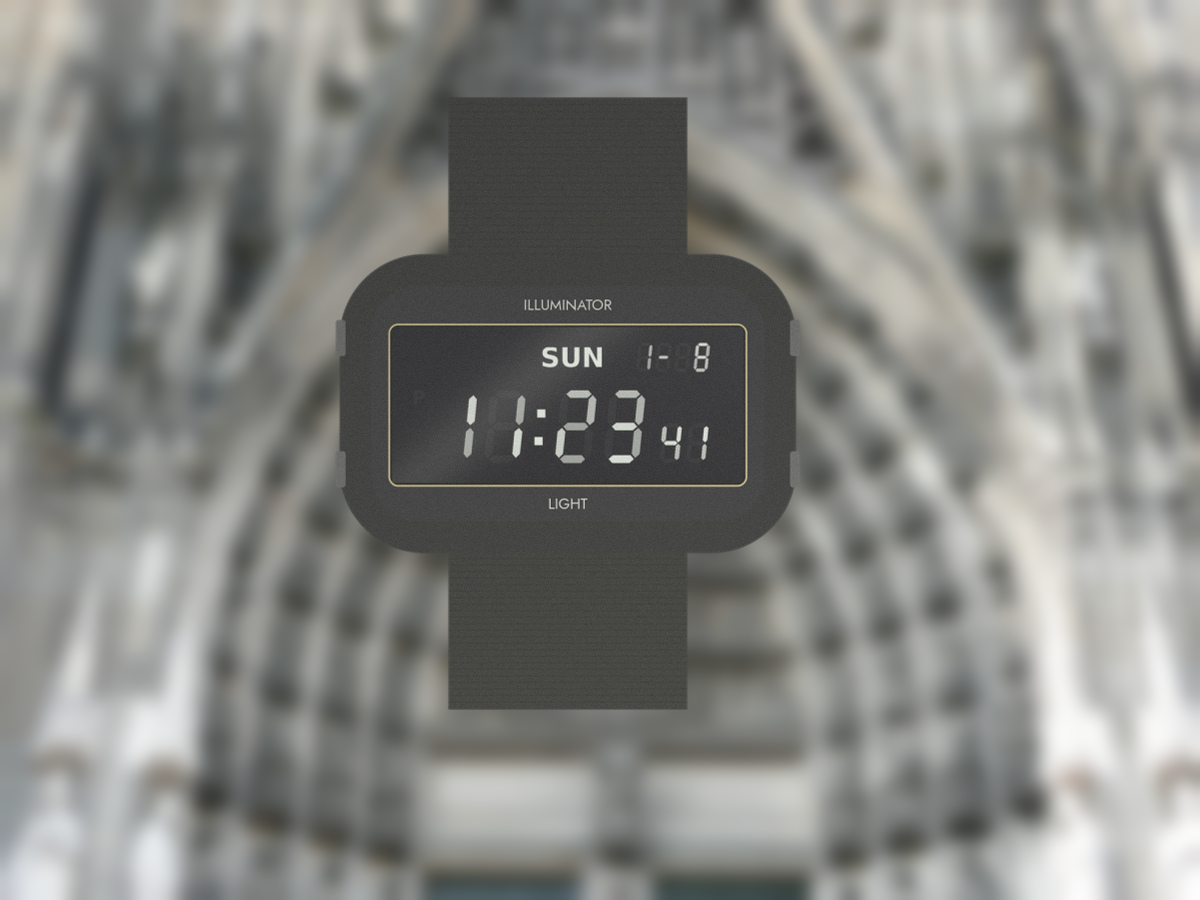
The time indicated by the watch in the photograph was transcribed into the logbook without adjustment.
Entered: 11:23:41
